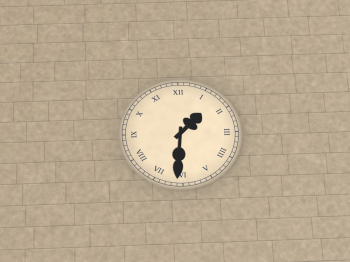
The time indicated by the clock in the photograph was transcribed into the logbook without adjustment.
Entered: 1:31
